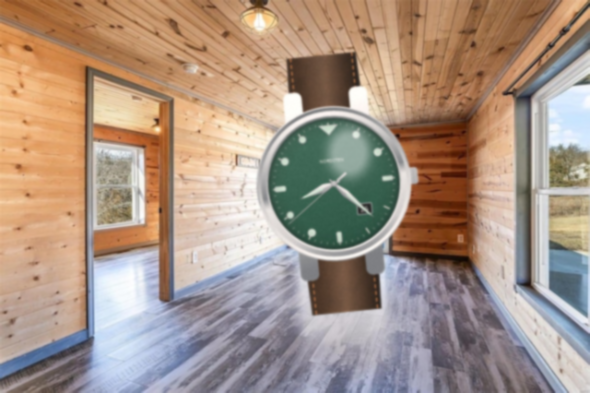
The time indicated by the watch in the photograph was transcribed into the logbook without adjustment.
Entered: 8:22:39
